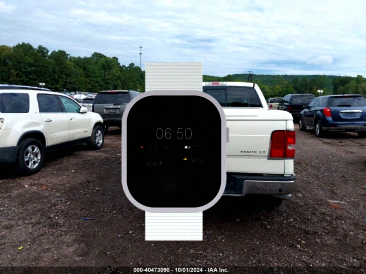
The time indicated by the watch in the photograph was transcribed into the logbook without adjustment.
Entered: 6:50
